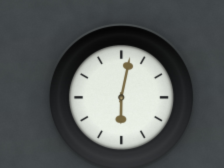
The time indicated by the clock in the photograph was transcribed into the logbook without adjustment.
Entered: 6:02
